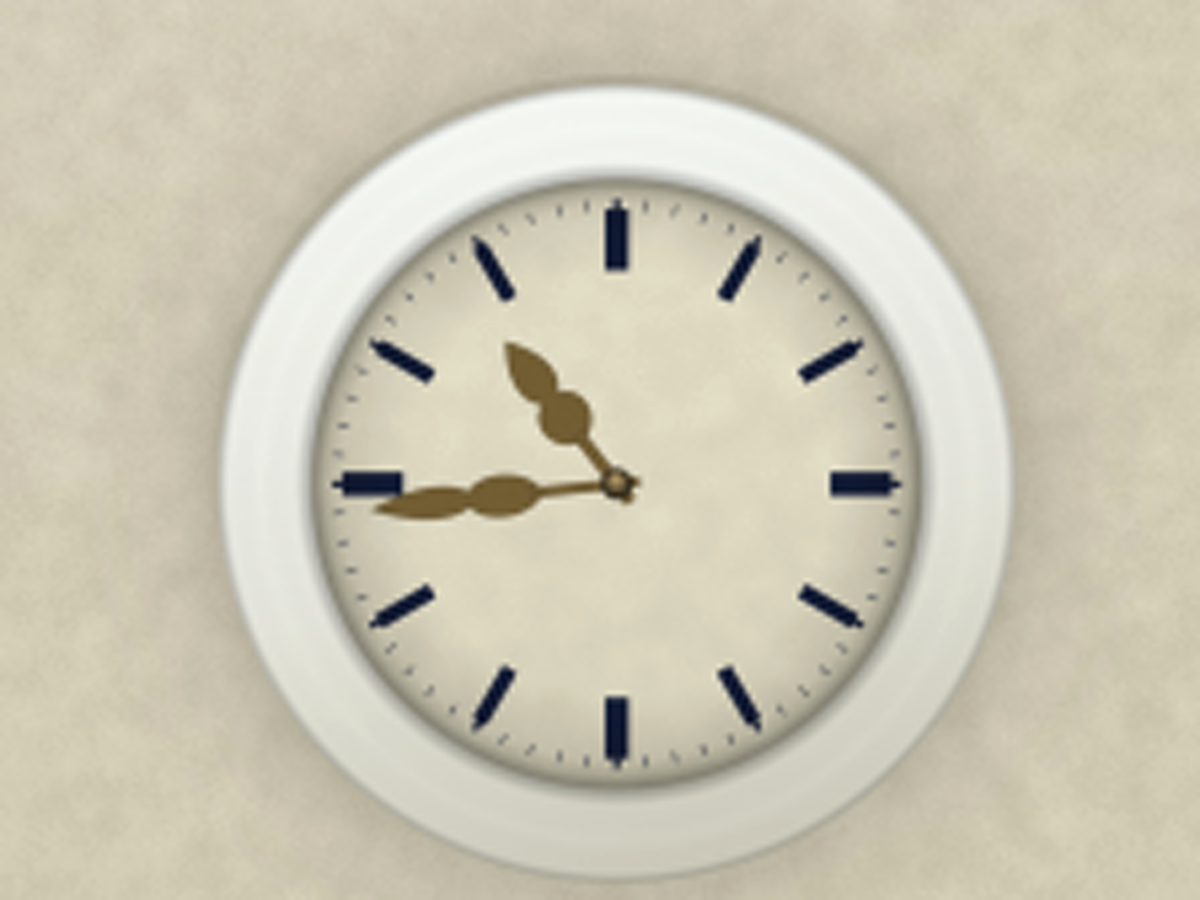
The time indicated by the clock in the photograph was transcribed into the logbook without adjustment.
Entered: 10:44
